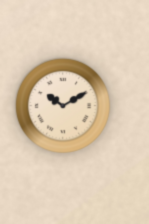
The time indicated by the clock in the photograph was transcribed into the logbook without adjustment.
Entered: 10:10
